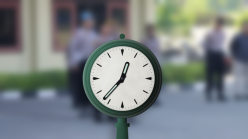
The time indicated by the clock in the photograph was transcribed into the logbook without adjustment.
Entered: 12:37
